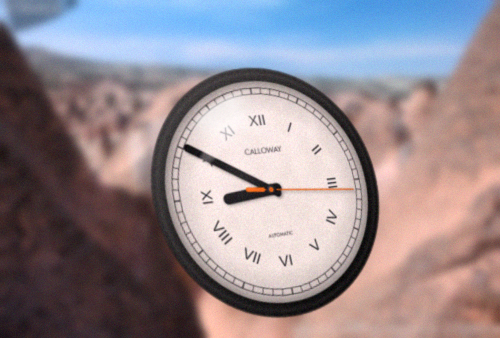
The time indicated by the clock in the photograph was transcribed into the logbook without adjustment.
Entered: 8:50:16
